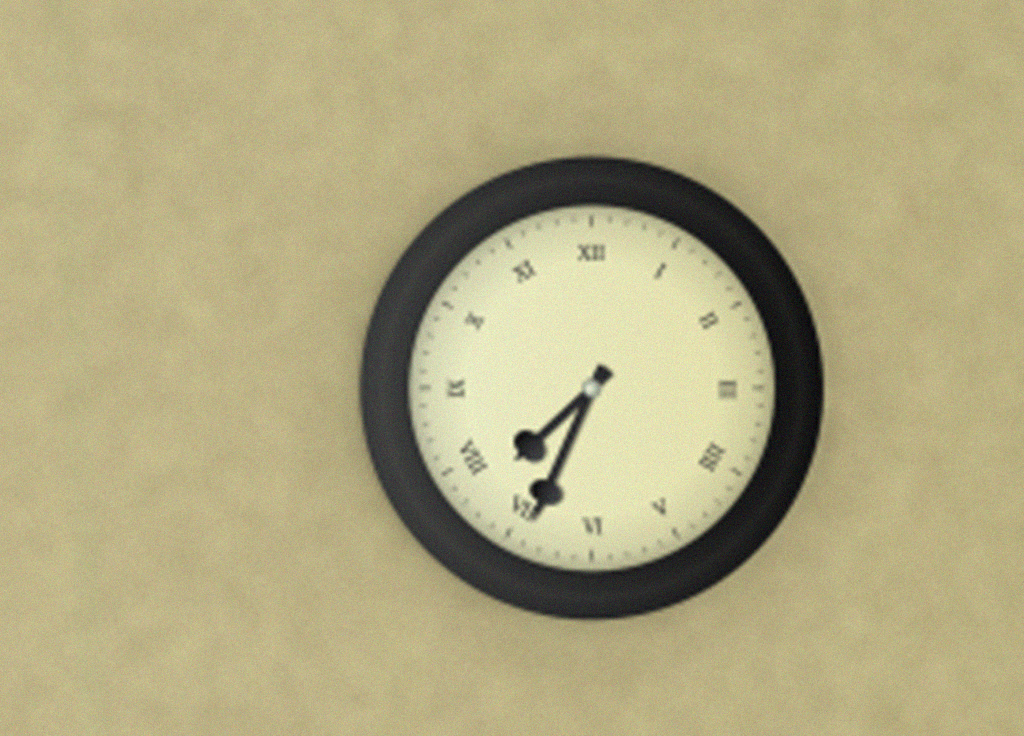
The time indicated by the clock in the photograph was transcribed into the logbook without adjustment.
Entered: 7:34
